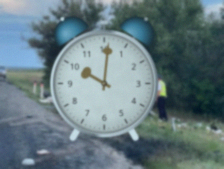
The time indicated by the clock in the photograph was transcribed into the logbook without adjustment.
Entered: 10:01
